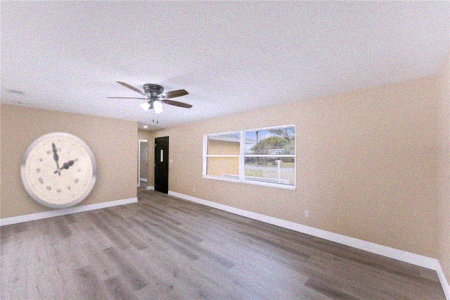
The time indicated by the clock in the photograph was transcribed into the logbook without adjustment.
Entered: 1:58
